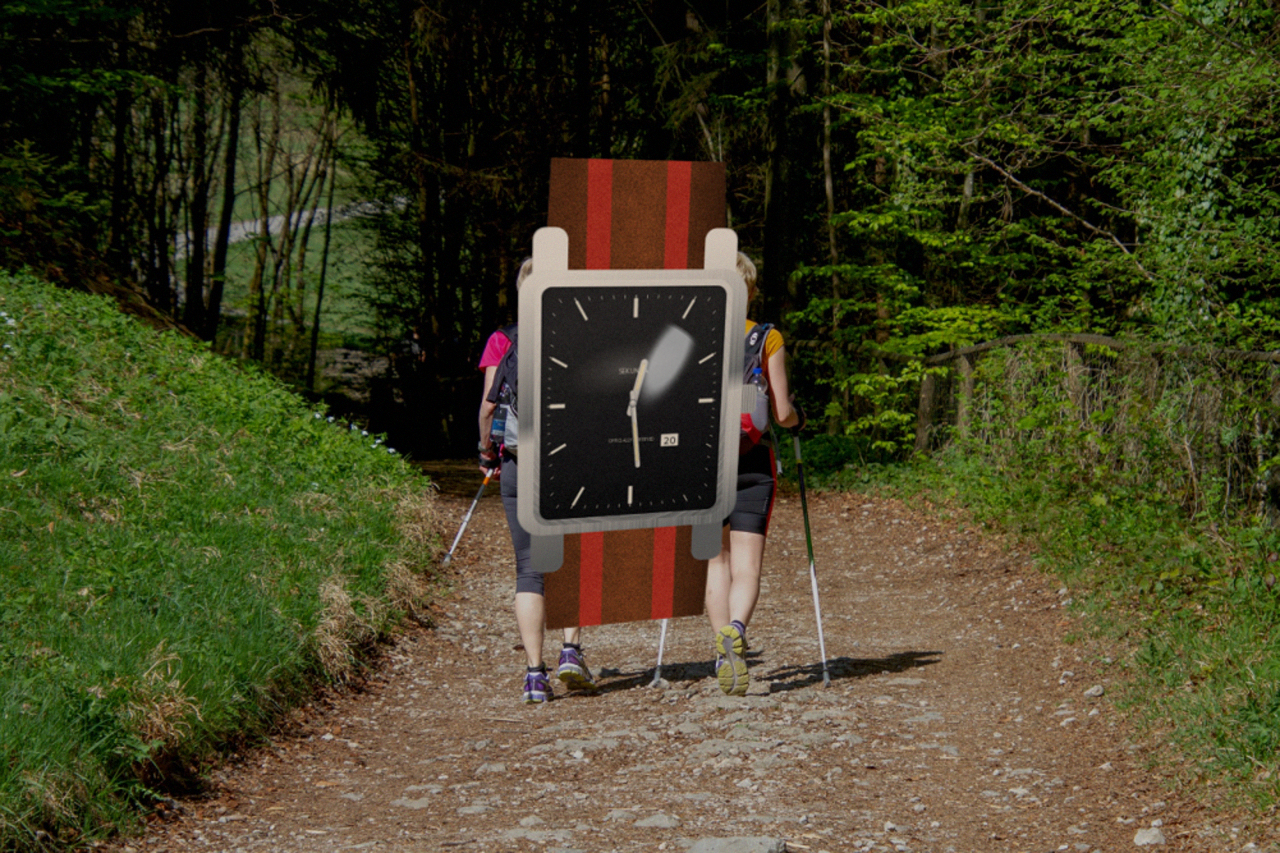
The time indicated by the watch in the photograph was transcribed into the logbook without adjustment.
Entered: 12:29
